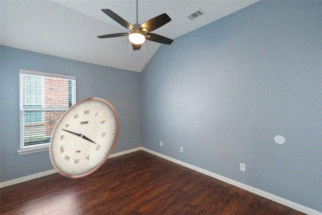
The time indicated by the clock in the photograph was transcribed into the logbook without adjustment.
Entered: 3:48
